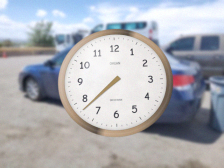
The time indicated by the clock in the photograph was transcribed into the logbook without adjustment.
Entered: 7:38
